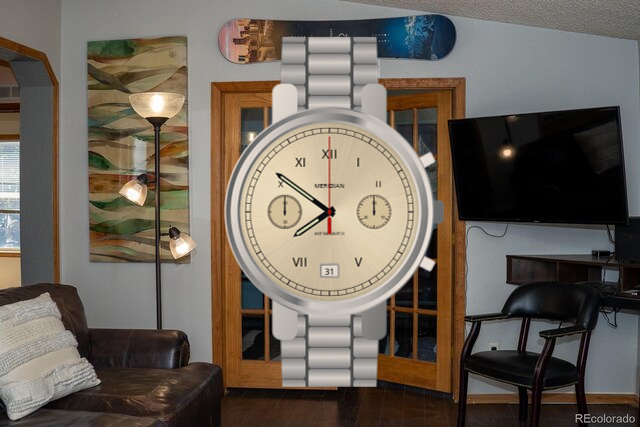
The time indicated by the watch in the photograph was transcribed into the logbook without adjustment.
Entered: 7:51
